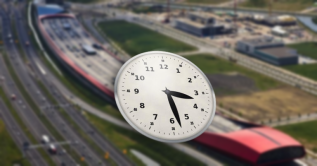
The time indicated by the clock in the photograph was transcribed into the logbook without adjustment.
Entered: 3:28
